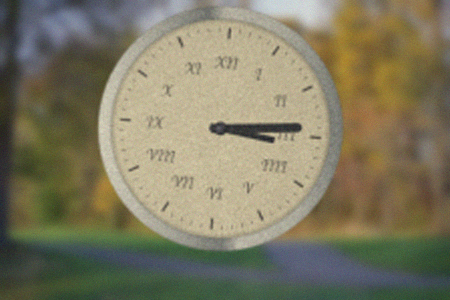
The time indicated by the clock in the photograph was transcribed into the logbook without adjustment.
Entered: 3:14
